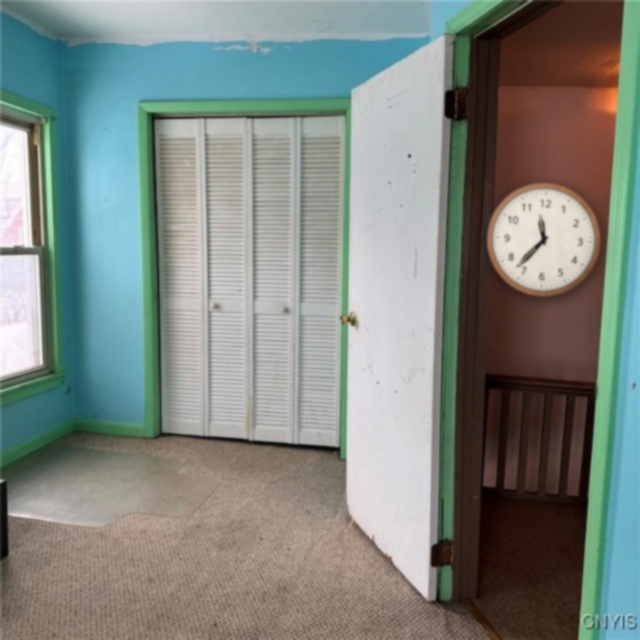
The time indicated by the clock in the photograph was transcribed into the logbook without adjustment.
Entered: 11:37
